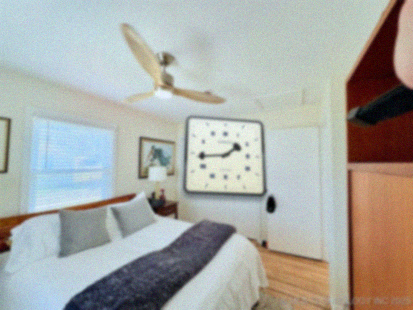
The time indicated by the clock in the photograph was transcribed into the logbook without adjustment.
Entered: 1:44
